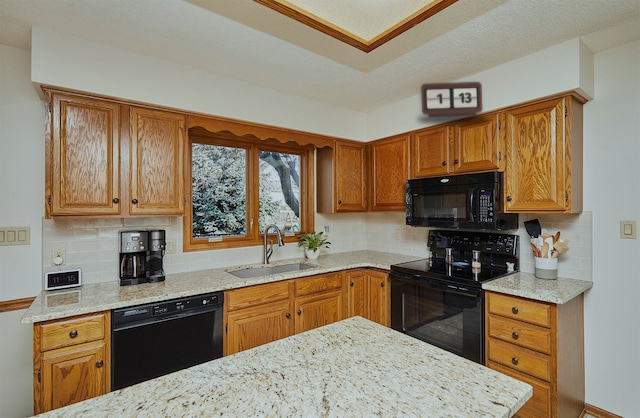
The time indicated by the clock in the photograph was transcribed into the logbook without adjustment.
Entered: 1:13
